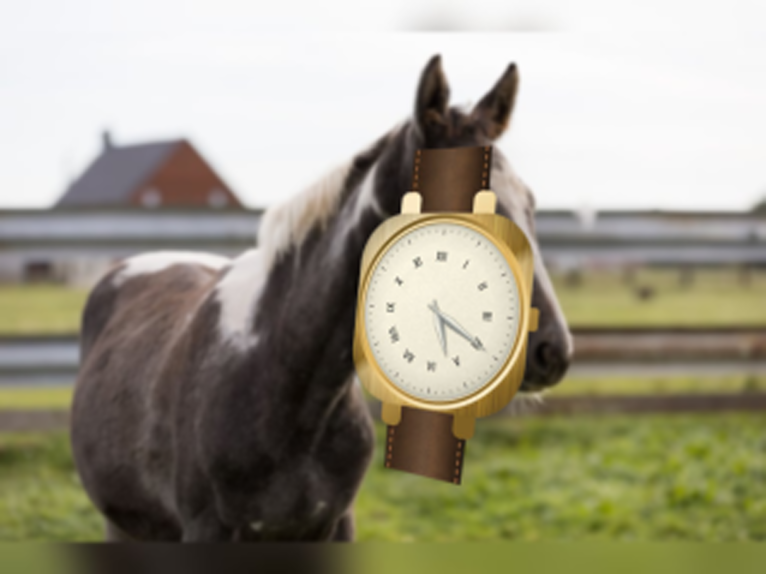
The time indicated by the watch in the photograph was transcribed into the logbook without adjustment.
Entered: 5:20
